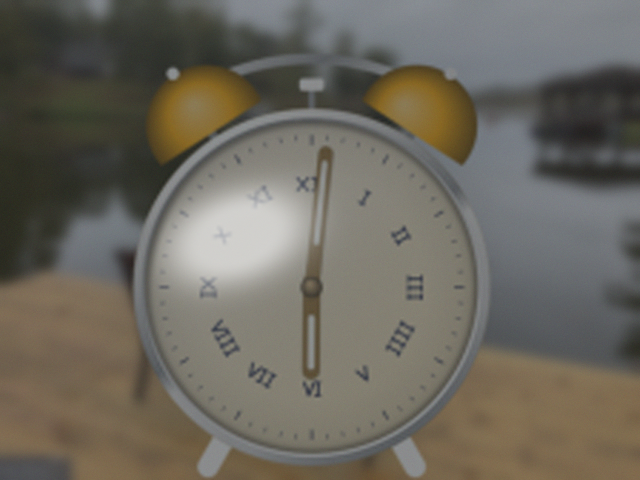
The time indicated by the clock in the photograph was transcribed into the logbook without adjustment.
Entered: 6:01
